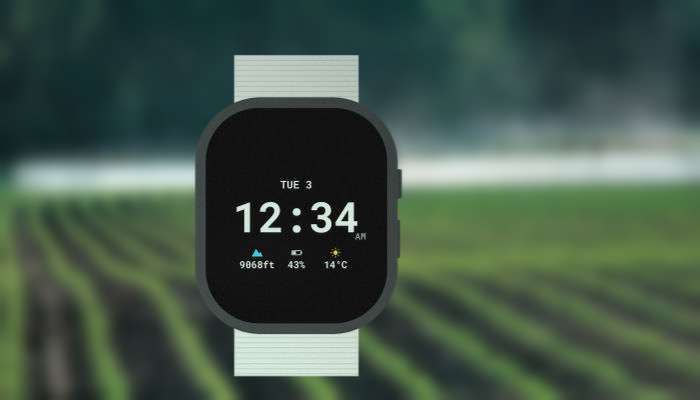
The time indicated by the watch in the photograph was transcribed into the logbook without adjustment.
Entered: 12:34
